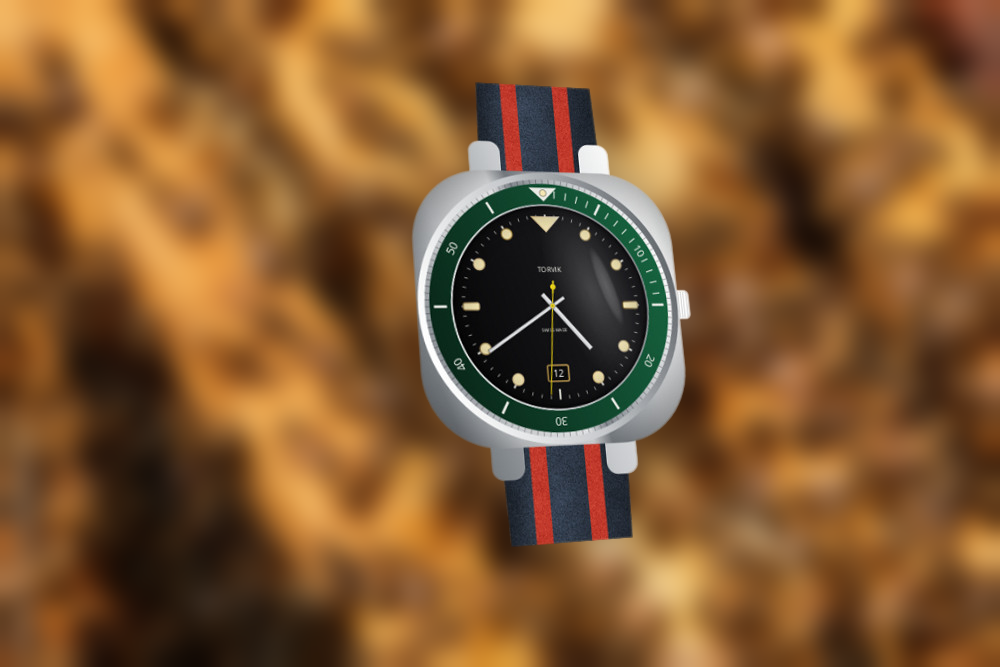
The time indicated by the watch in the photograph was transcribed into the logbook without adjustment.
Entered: 4:39:31
